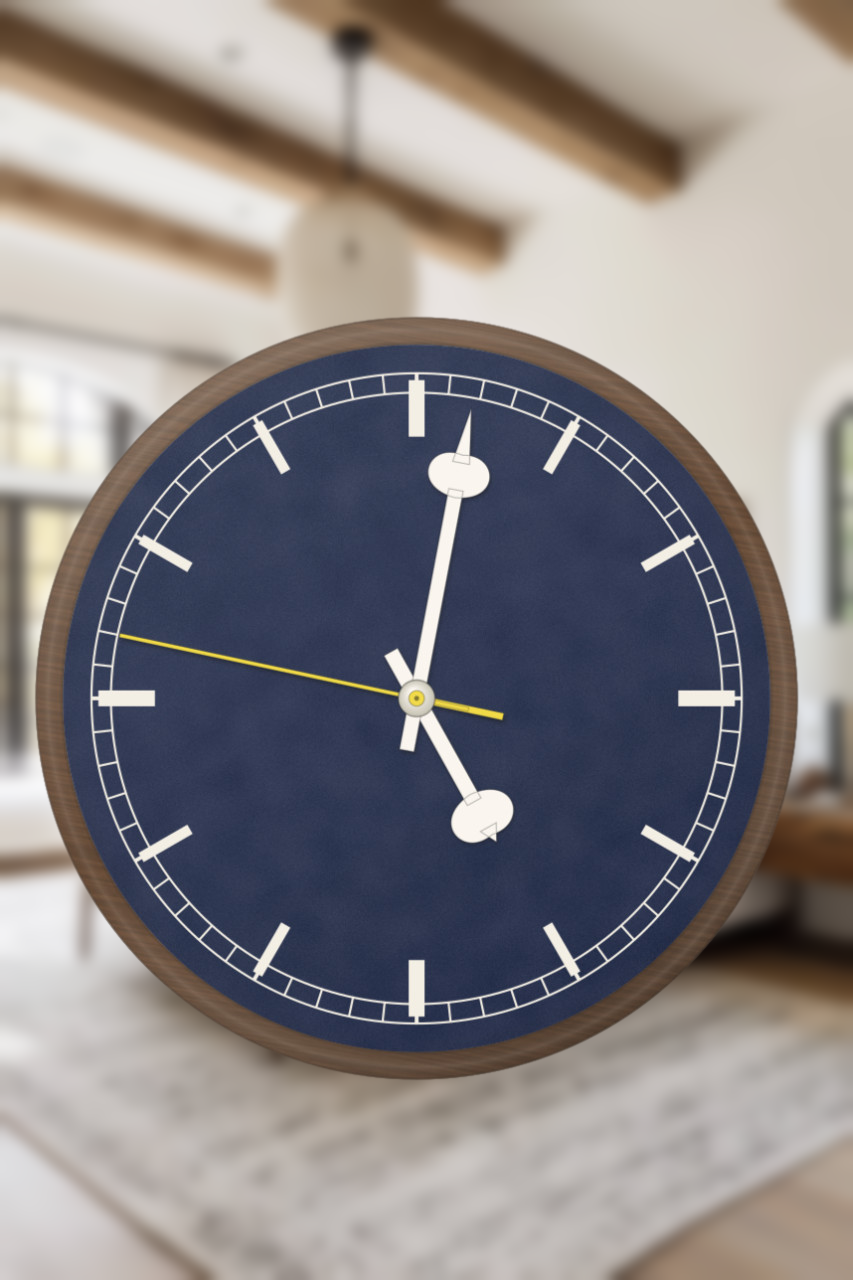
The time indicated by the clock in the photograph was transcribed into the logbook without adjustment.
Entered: 5:01:47
